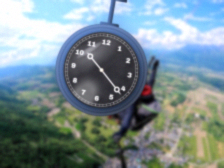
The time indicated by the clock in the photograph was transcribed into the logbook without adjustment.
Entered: 10:22
